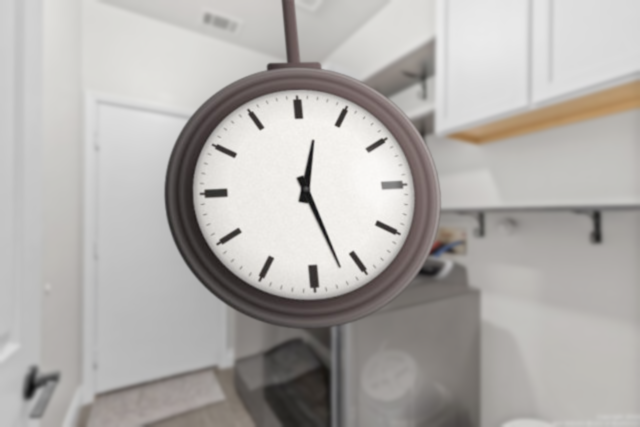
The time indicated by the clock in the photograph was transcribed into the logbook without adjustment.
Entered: 12:27
